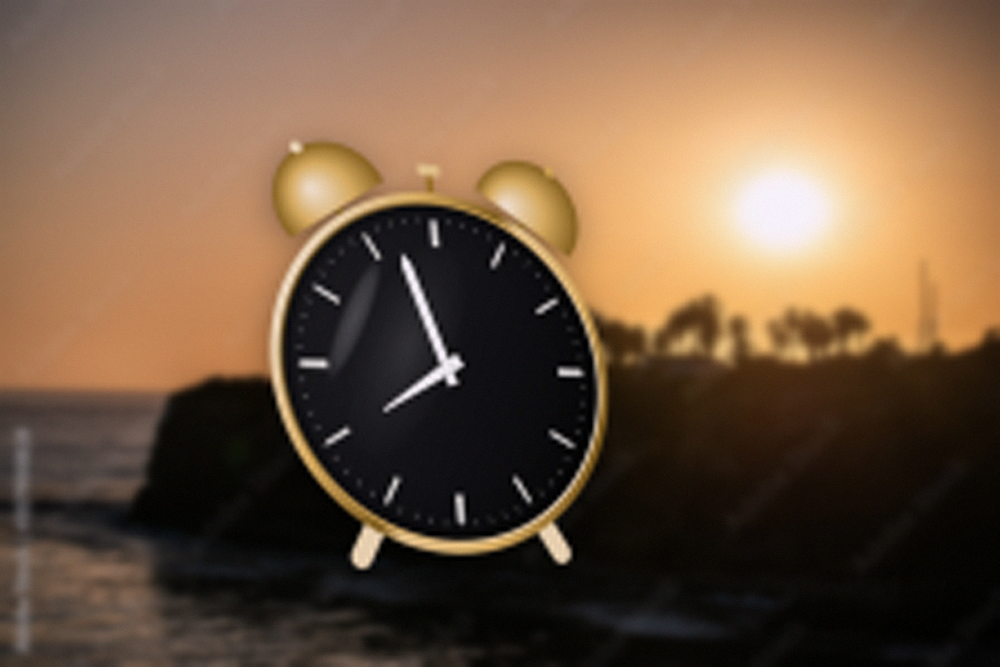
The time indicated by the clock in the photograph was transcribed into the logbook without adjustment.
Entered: 7:57
